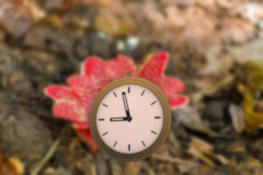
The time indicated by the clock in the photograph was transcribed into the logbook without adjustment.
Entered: 8:58
